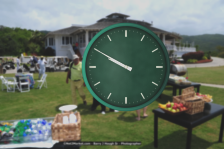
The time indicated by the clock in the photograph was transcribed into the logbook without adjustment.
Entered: 9:50
